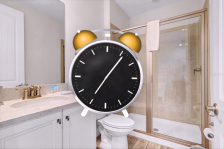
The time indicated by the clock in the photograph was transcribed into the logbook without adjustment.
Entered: 7:06
